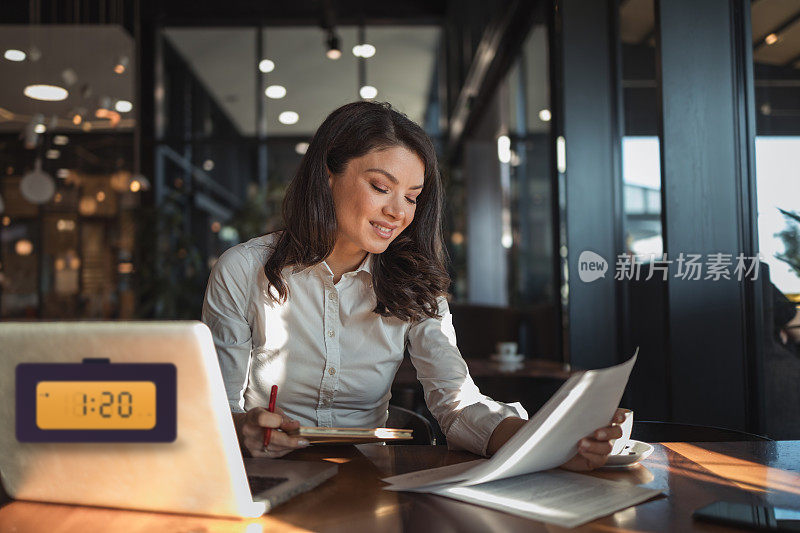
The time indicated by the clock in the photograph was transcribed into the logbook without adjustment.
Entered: 1:20
